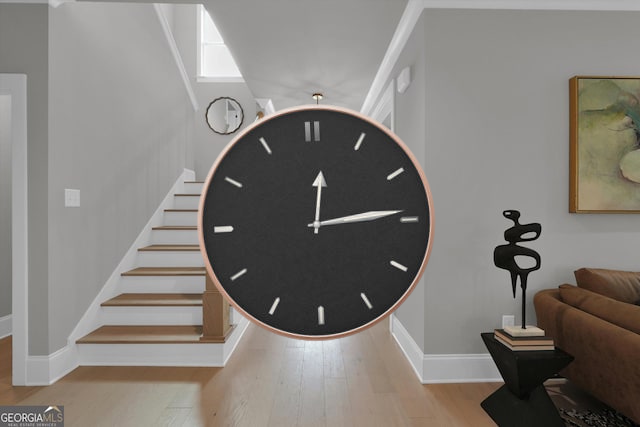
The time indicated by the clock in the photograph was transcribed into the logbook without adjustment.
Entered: 12:14
